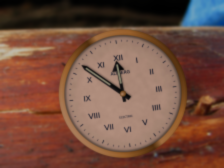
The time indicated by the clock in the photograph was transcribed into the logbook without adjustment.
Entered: 11:52
